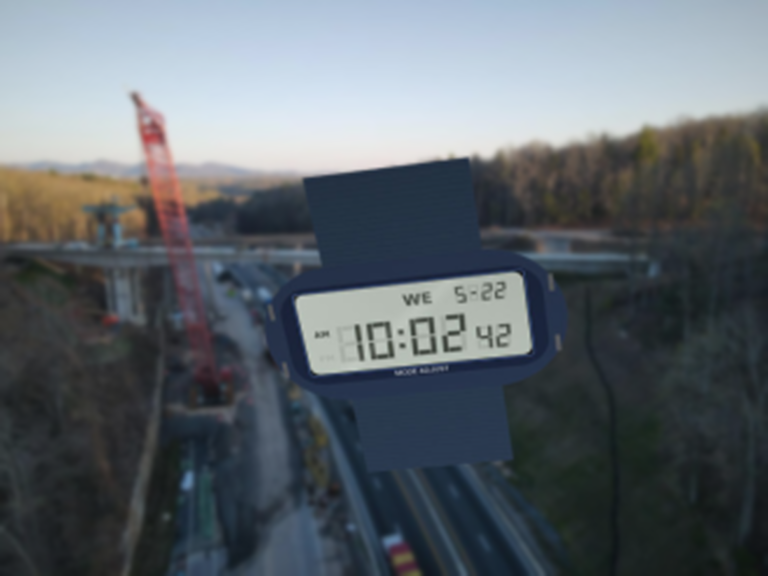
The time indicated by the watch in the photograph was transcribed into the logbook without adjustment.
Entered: 10:02:42
